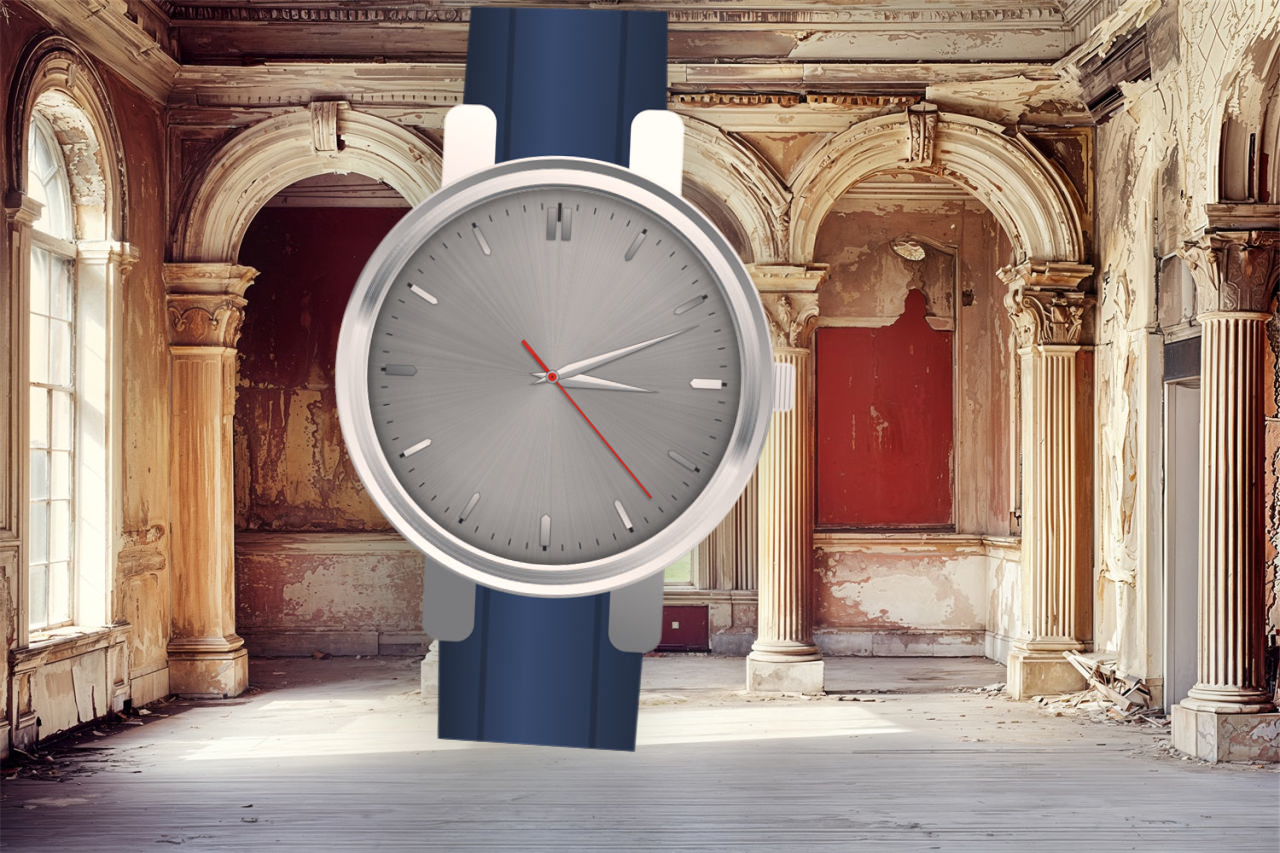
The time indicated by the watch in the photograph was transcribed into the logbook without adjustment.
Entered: 3:11:23
